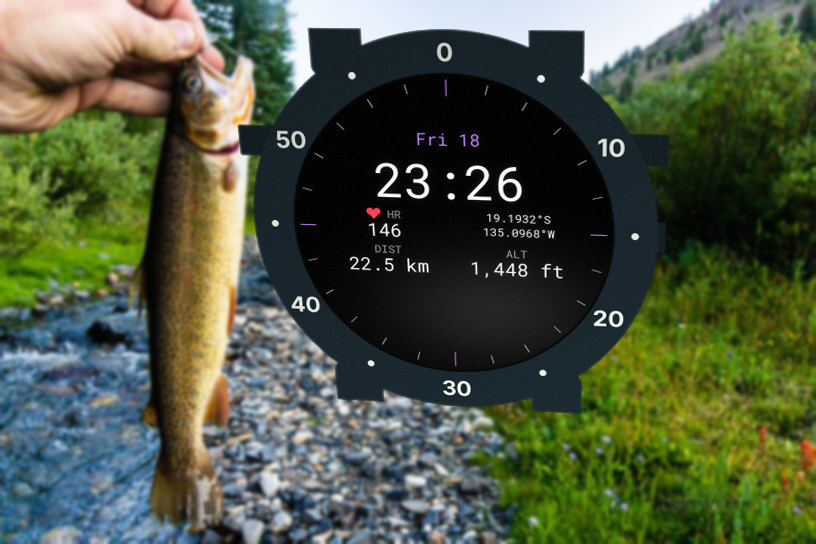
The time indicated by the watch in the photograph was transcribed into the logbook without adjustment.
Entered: 23:26
